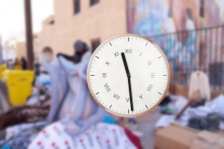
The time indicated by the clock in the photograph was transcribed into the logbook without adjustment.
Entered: 11:29
